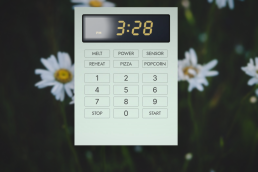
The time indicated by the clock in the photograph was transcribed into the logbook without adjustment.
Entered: 3:28
